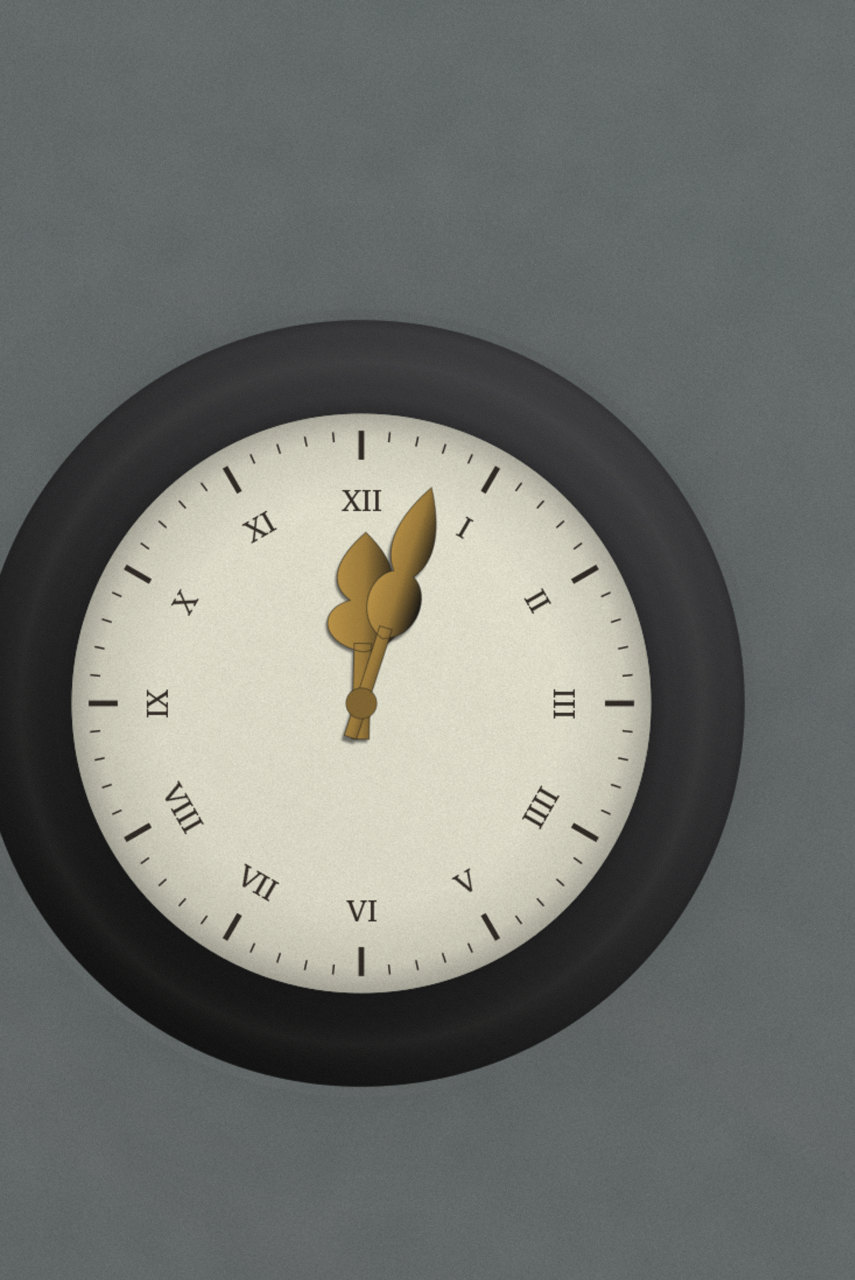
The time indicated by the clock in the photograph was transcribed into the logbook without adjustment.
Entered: 12:03
